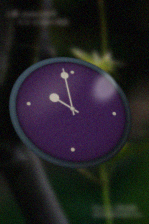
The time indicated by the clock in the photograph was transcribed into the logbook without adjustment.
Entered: 9:58
